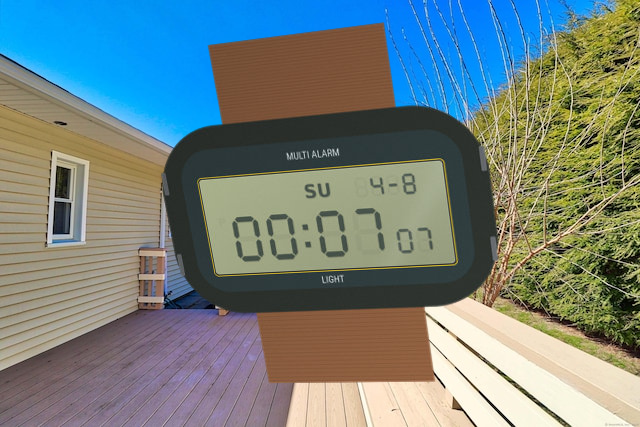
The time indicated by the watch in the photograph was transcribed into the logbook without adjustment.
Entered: 0:07:07
